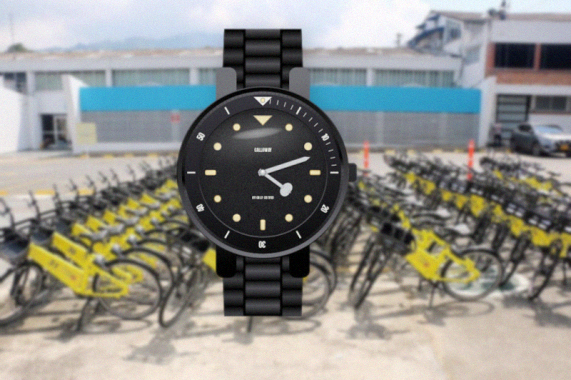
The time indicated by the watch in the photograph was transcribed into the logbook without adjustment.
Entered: 4:12
